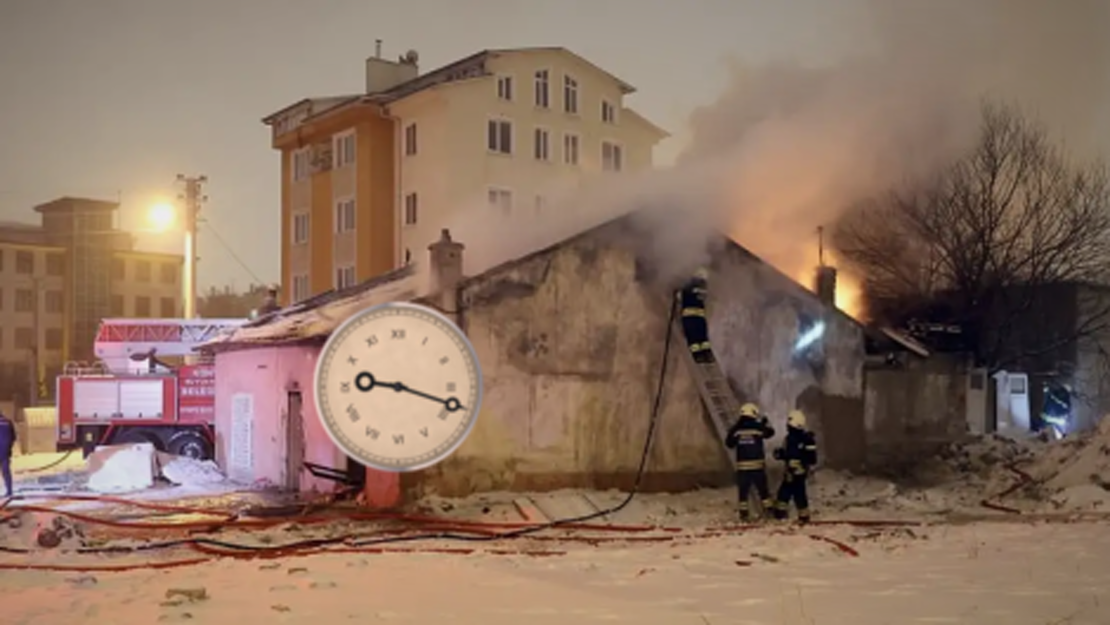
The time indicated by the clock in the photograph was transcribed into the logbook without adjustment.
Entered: 9:18
